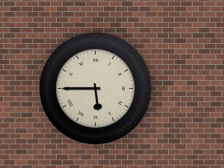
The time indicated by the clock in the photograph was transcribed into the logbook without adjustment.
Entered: 5:45
